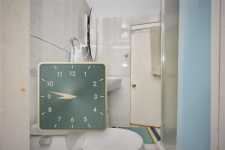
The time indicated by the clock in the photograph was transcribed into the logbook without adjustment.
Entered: 8:47
